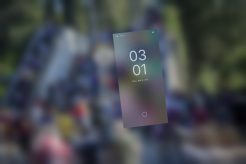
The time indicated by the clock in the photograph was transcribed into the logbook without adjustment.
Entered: 3:01
